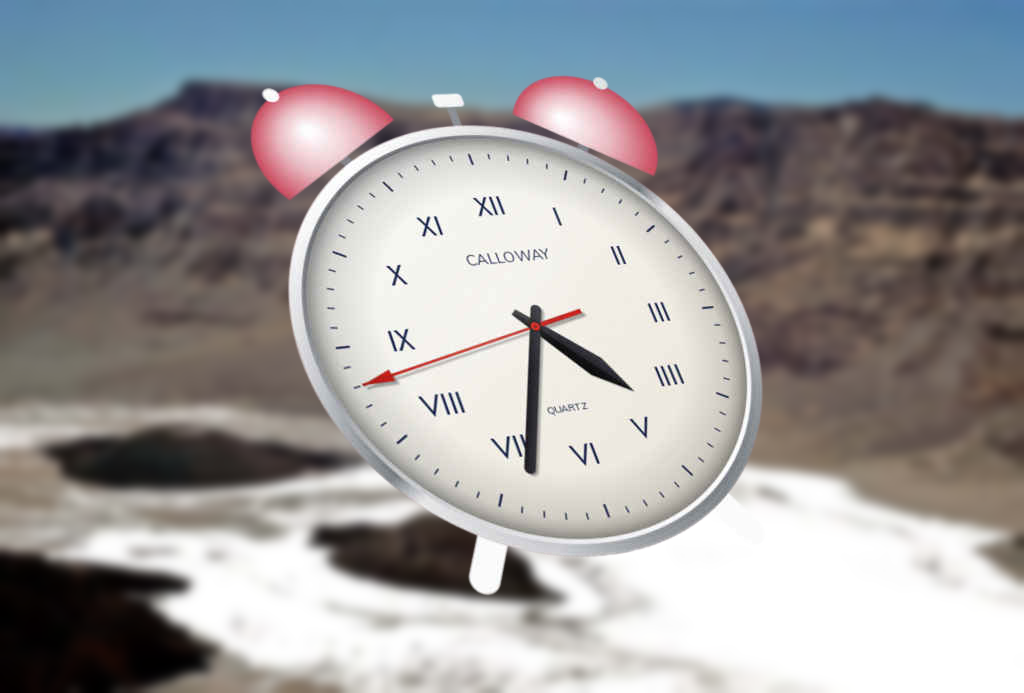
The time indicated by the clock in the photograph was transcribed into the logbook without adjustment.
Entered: 4:33:43
